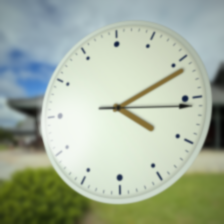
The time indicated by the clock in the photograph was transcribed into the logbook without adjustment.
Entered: 4:11:16
